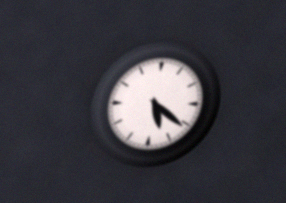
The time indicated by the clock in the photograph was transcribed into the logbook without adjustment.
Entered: 5:21
